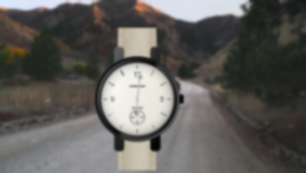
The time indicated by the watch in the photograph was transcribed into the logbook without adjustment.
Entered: 6:01
